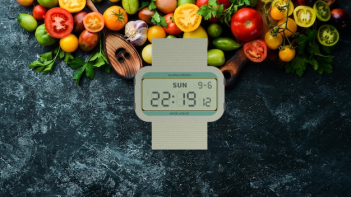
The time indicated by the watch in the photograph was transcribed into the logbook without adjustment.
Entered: 22:19:12
